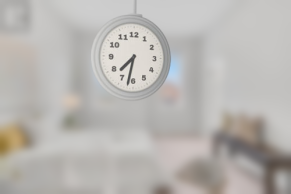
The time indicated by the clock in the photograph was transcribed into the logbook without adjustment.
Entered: 7:32
